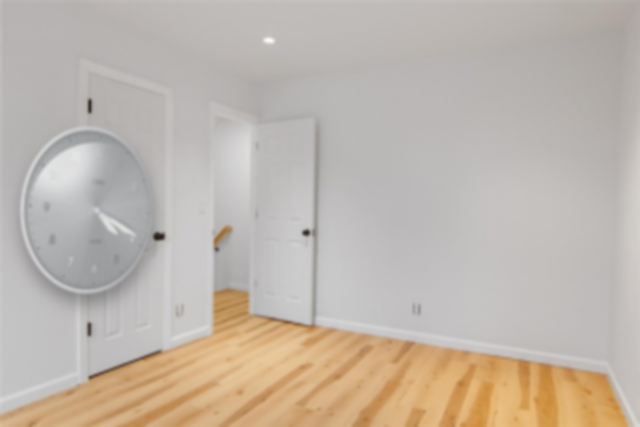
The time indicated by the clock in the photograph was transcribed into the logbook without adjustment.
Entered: 4:19
